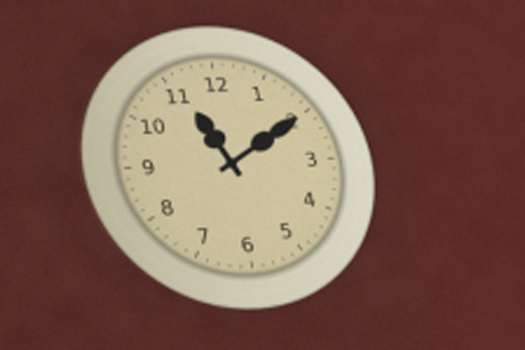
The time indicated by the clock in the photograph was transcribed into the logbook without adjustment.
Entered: 11:10
